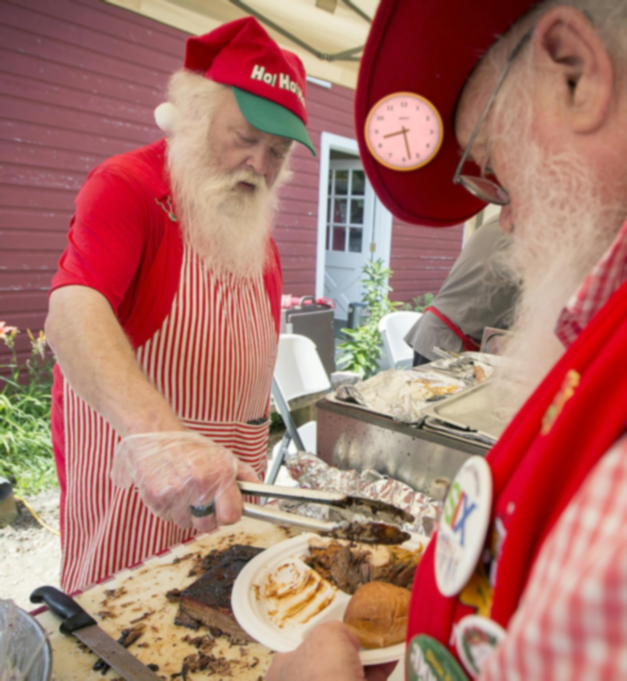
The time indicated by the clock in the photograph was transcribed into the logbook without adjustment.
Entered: 8:28
